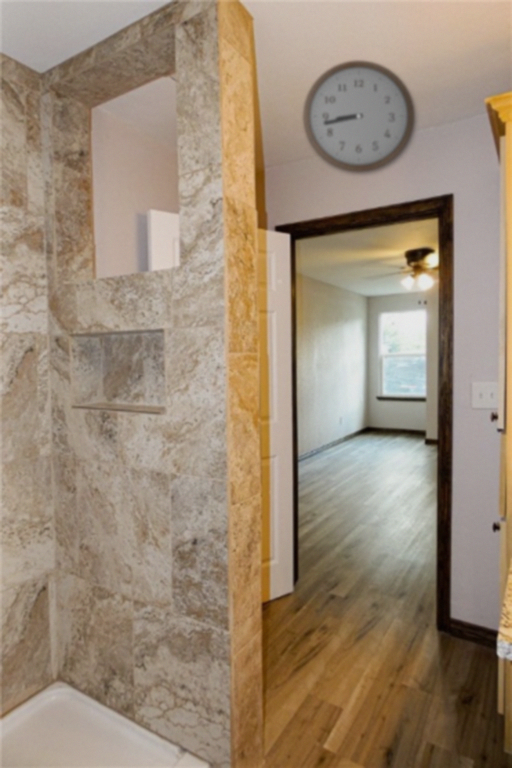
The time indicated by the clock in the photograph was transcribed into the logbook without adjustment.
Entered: 8:43
